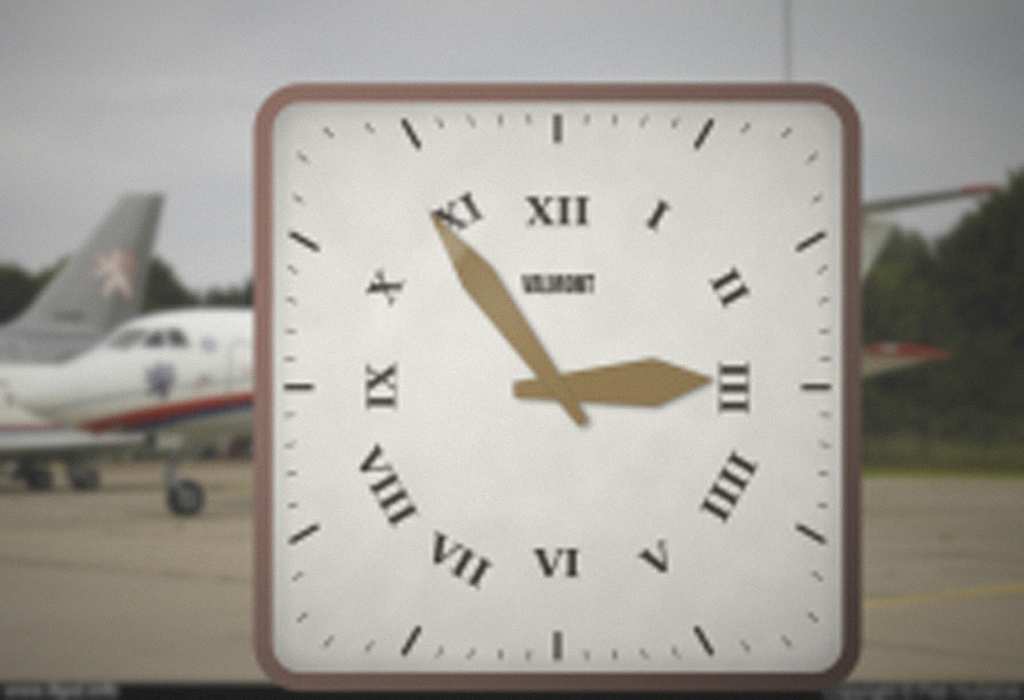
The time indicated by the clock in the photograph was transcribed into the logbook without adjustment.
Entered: 2:54
